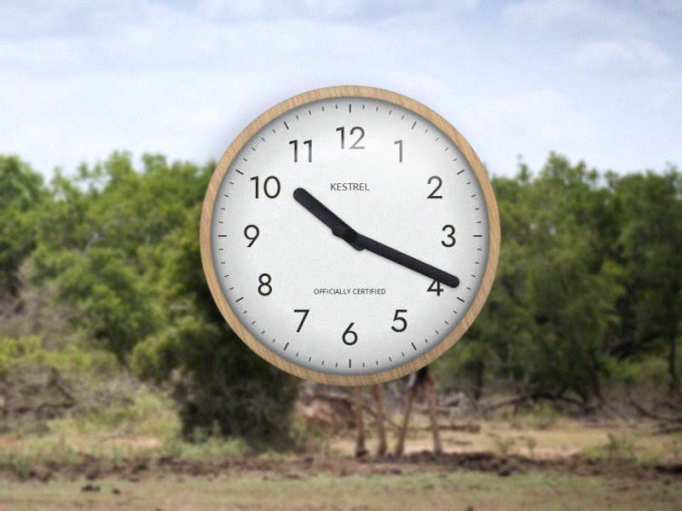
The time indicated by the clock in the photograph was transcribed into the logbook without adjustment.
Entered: 10:19
